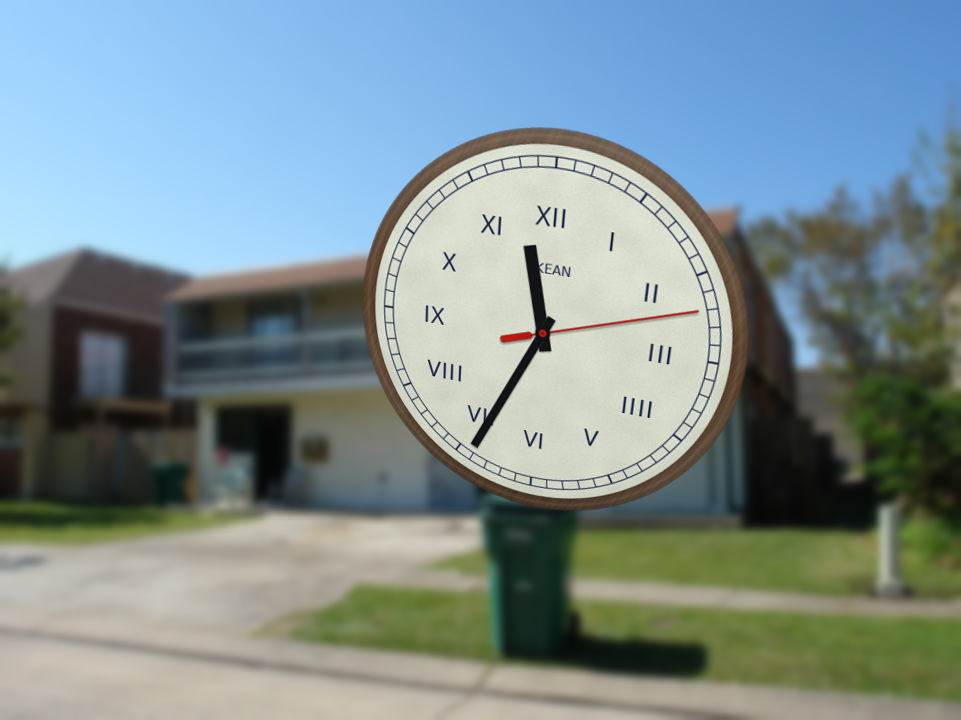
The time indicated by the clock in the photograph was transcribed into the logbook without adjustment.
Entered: 11:34:12
